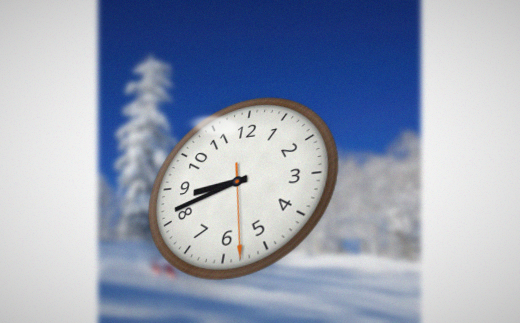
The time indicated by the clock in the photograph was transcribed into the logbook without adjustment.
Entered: 8:41:28
